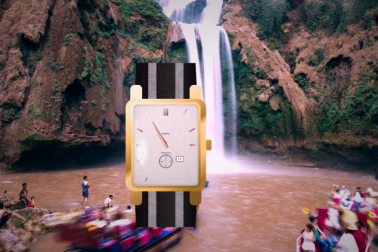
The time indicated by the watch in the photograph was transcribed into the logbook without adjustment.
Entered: 10:55
